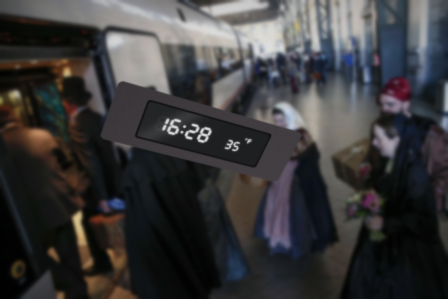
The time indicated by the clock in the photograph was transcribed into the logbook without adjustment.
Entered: 16:28
